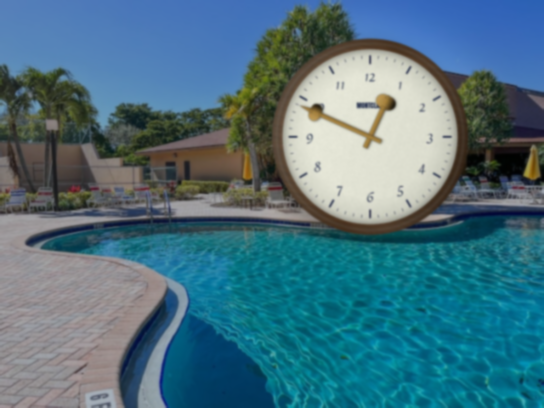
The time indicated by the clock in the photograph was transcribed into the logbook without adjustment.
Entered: 12:49
